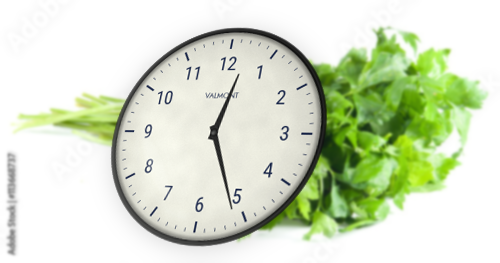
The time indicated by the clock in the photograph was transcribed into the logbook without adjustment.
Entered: 12:26
